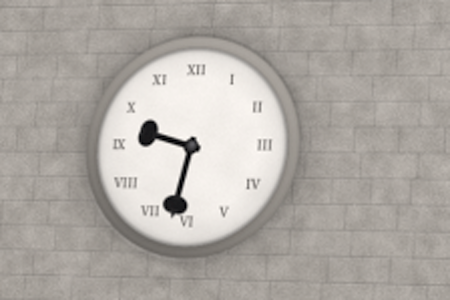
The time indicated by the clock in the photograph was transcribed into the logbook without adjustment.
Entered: 9:32
